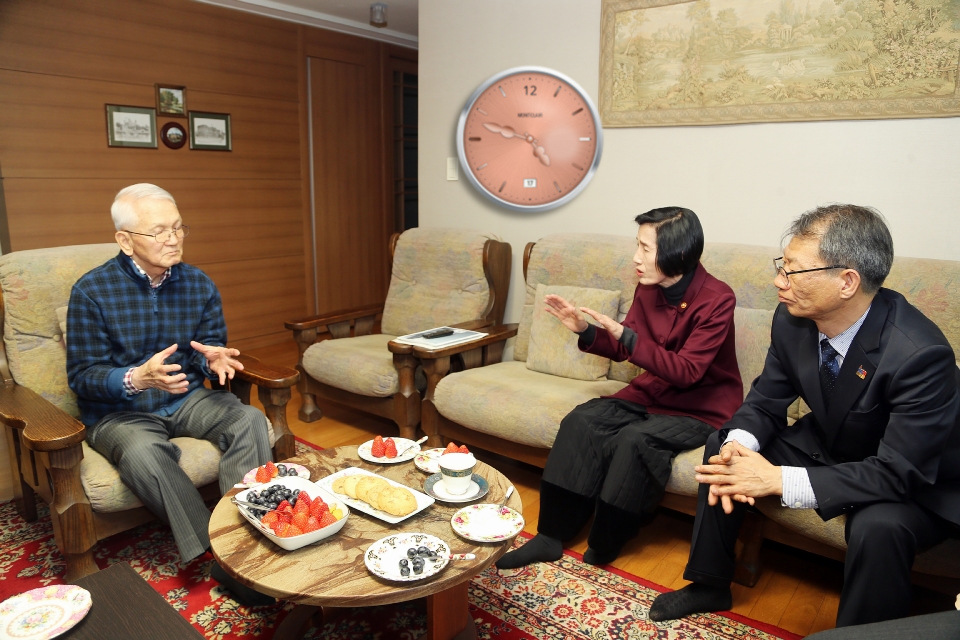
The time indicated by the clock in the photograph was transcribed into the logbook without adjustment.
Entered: 4:48
